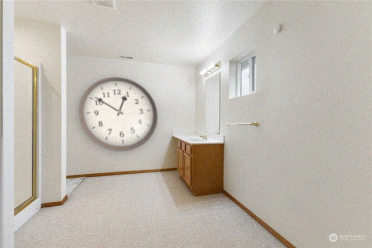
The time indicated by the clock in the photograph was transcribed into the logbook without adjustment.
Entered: 12:51
